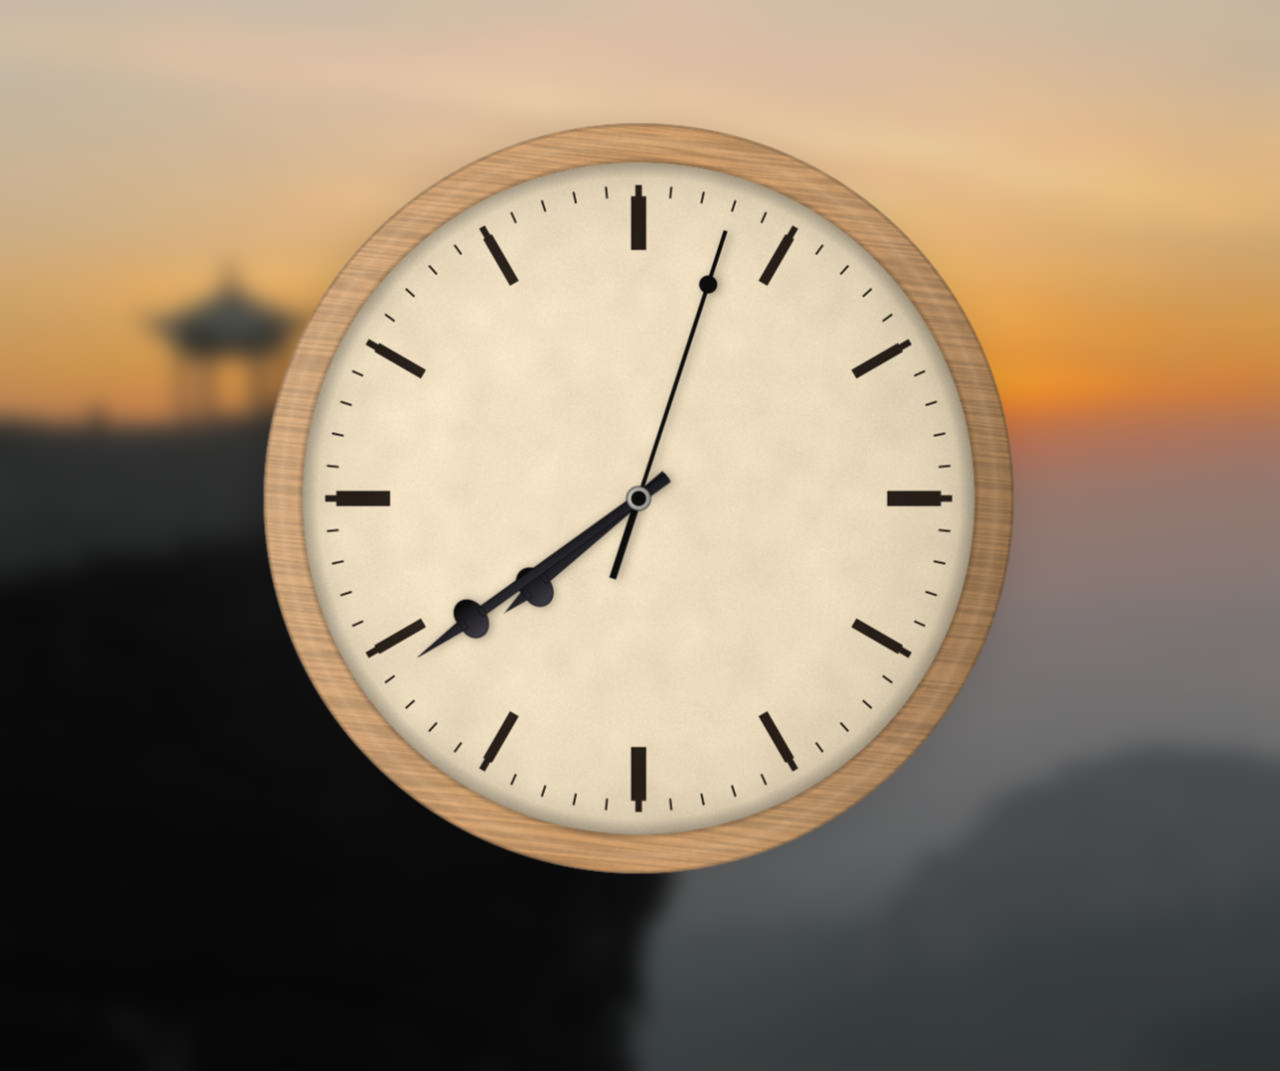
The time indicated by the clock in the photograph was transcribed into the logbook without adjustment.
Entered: 7:39:03
